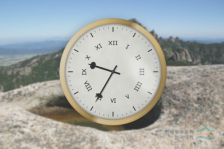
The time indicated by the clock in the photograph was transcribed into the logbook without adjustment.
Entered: 9:35
